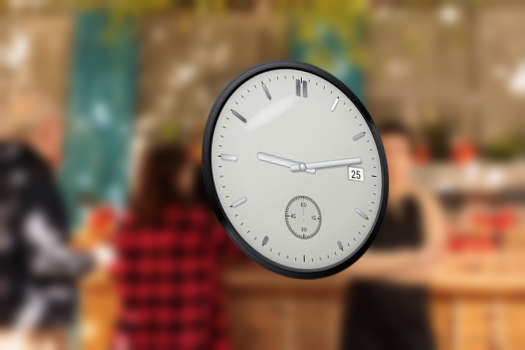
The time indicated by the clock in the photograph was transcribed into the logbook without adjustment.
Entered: 9:13
